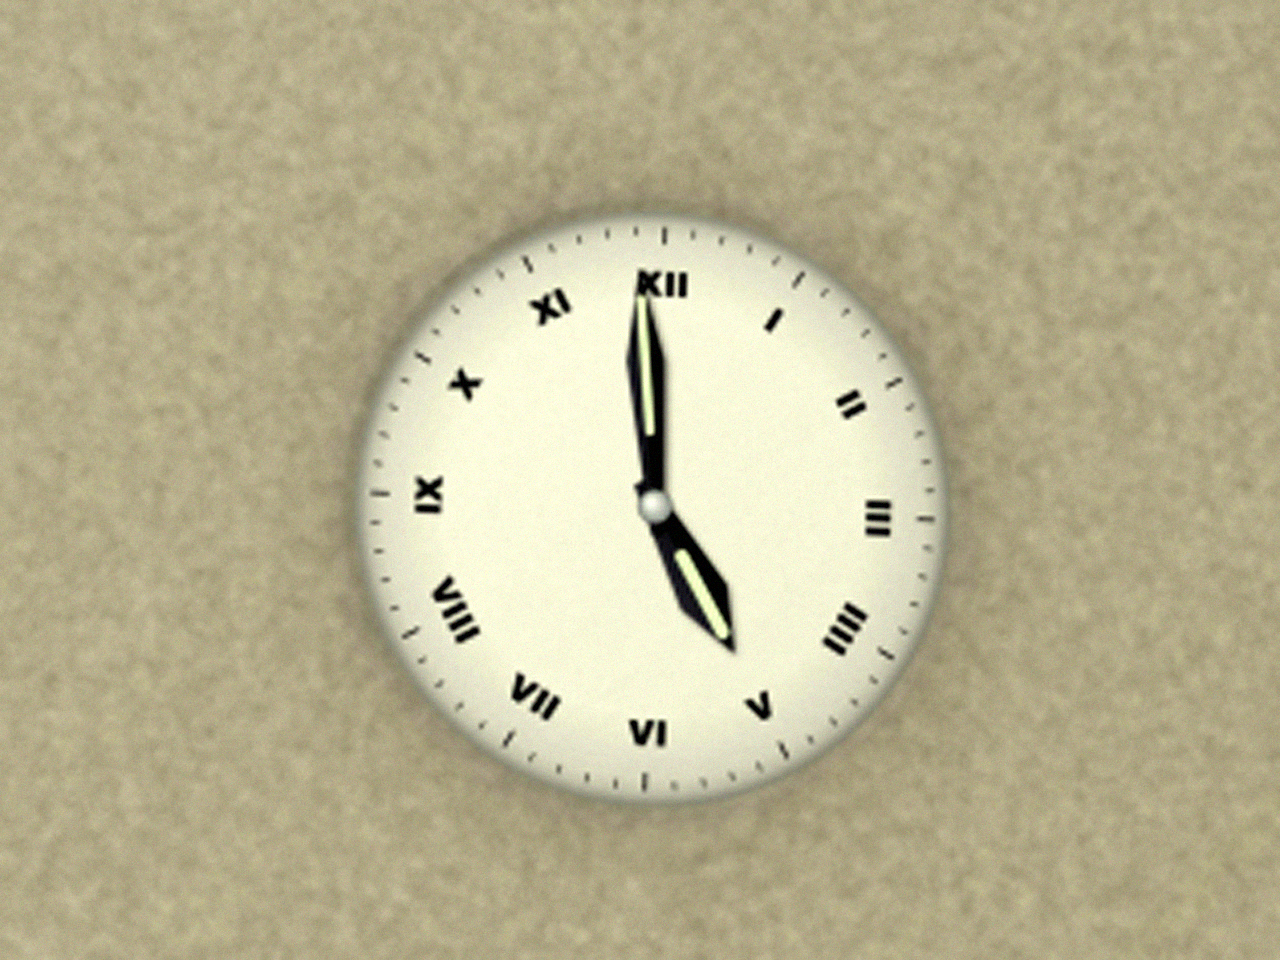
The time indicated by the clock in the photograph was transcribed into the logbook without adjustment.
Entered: 4:59
